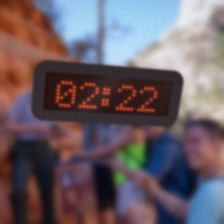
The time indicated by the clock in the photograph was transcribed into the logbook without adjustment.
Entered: 2:22
